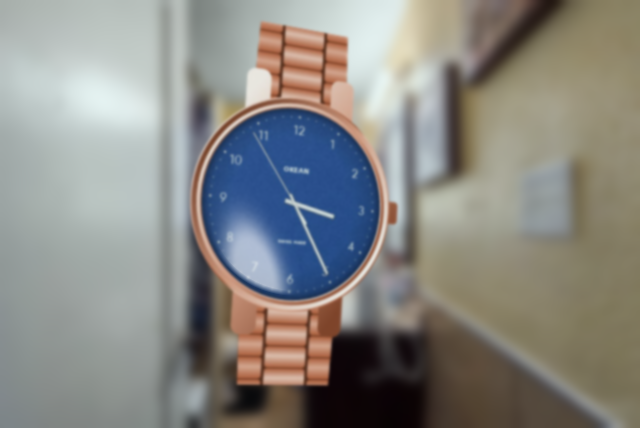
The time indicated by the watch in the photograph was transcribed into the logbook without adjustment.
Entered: 3:24:54
